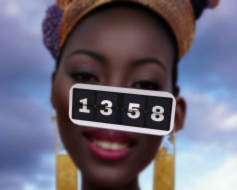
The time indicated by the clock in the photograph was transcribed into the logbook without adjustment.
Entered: 13:58
